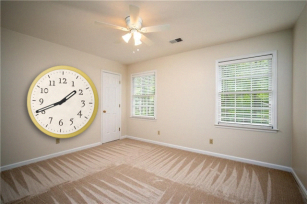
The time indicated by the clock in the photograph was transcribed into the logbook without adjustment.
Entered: 1:41
